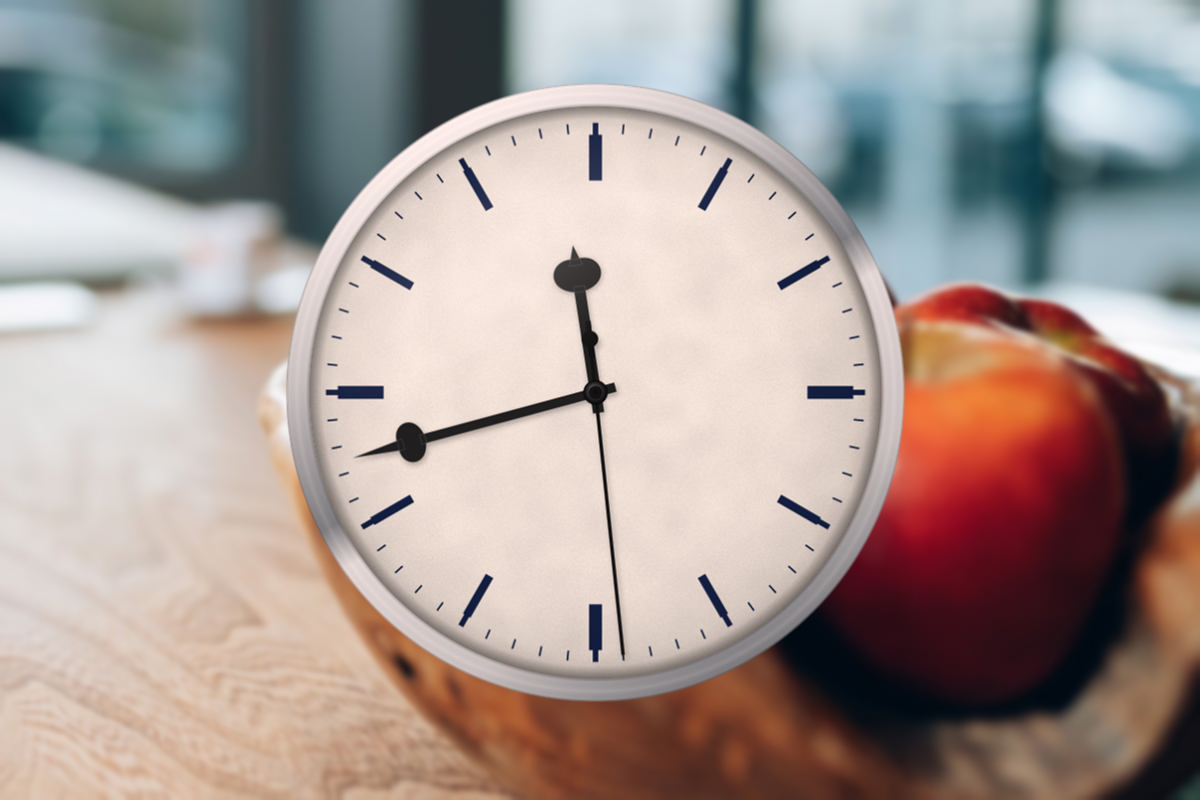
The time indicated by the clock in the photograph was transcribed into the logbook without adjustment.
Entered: 11:42:29
